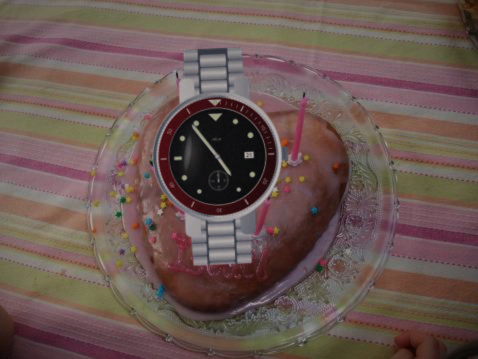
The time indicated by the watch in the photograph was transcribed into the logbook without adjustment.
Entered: 4:54
